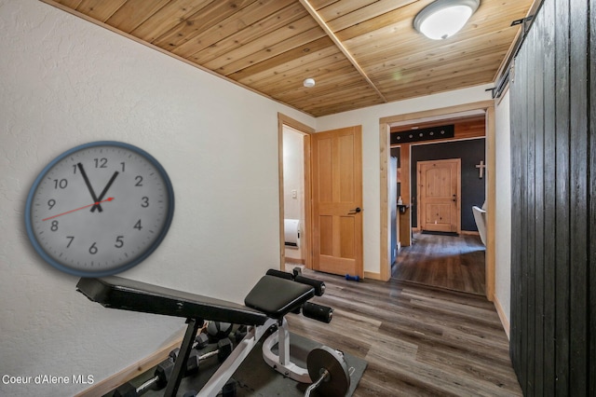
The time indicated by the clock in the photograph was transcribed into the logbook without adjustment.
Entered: 12:55:42
